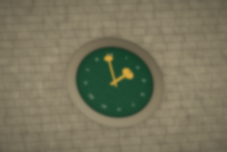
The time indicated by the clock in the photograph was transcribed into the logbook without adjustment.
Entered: 1:59
